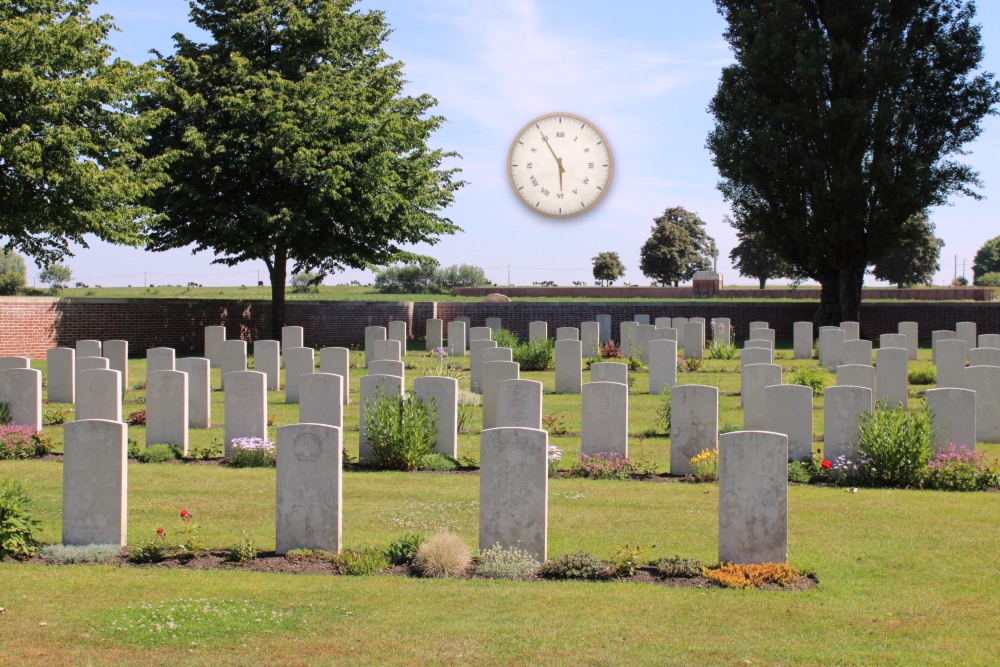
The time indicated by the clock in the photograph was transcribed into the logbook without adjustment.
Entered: 5:55
